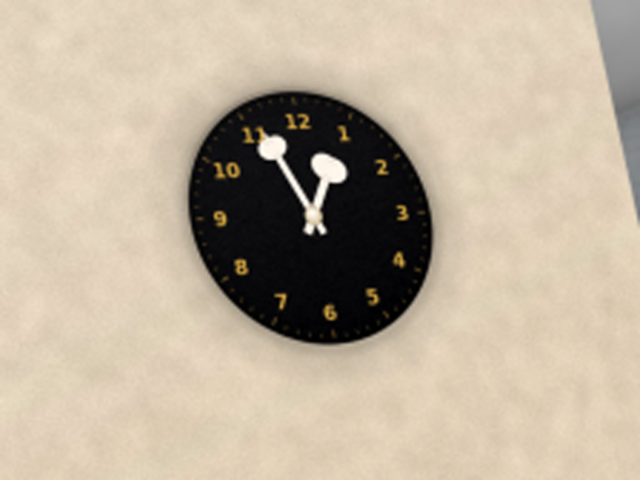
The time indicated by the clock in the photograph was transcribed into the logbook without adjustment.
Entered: 12:56
